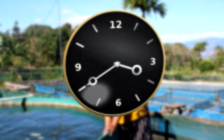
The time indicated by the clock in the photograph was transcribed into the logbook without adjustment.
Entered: 3:40
